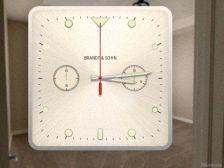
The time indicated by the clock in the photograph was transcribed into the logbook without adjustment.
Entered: 3:14
